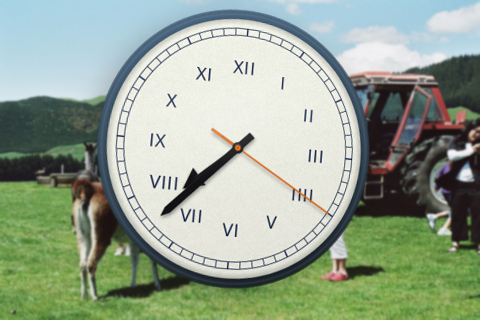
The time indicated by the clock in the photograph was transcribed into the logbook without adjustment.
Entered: 7:37:20
